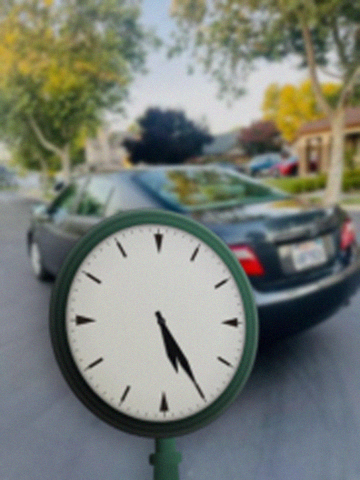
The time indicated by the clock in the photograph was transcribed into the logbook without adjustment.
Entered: 5:25
